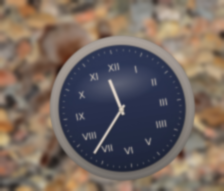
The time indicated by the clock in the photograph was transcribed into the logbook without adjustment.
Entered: 11:37
